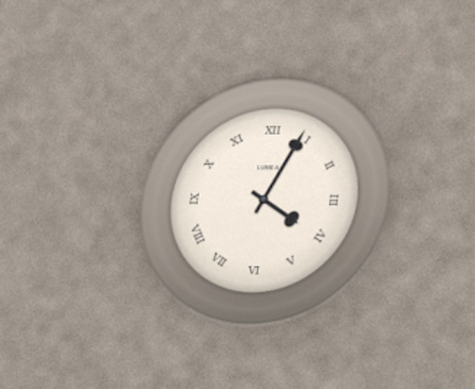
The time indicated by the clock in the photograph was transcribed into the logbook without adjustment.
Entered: 4:04
